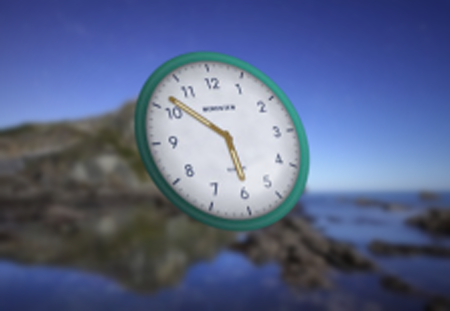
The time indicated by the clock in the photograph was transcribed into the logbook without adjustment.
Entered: 5:52
